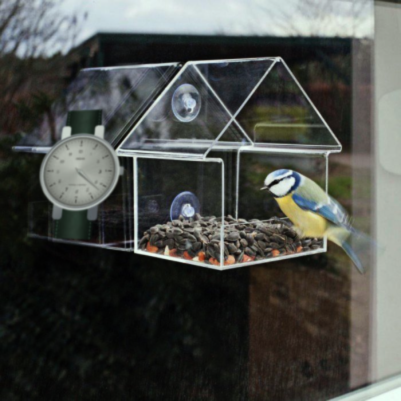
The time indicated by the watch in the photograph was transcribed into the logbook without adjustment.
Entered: 4:22
